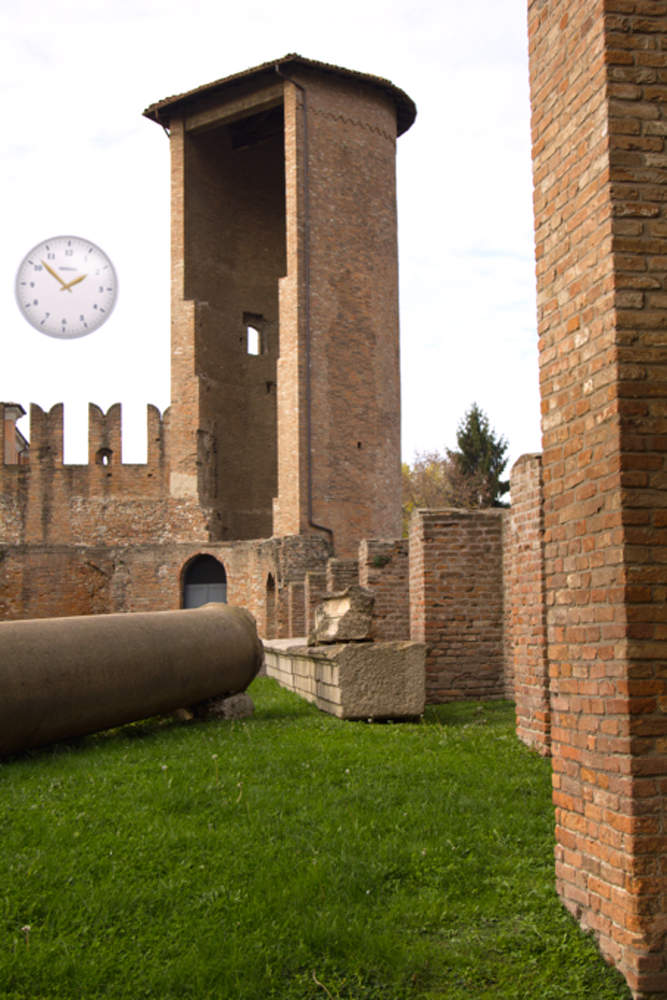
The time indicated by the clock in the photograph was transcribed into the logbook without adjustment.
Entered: 1:52
